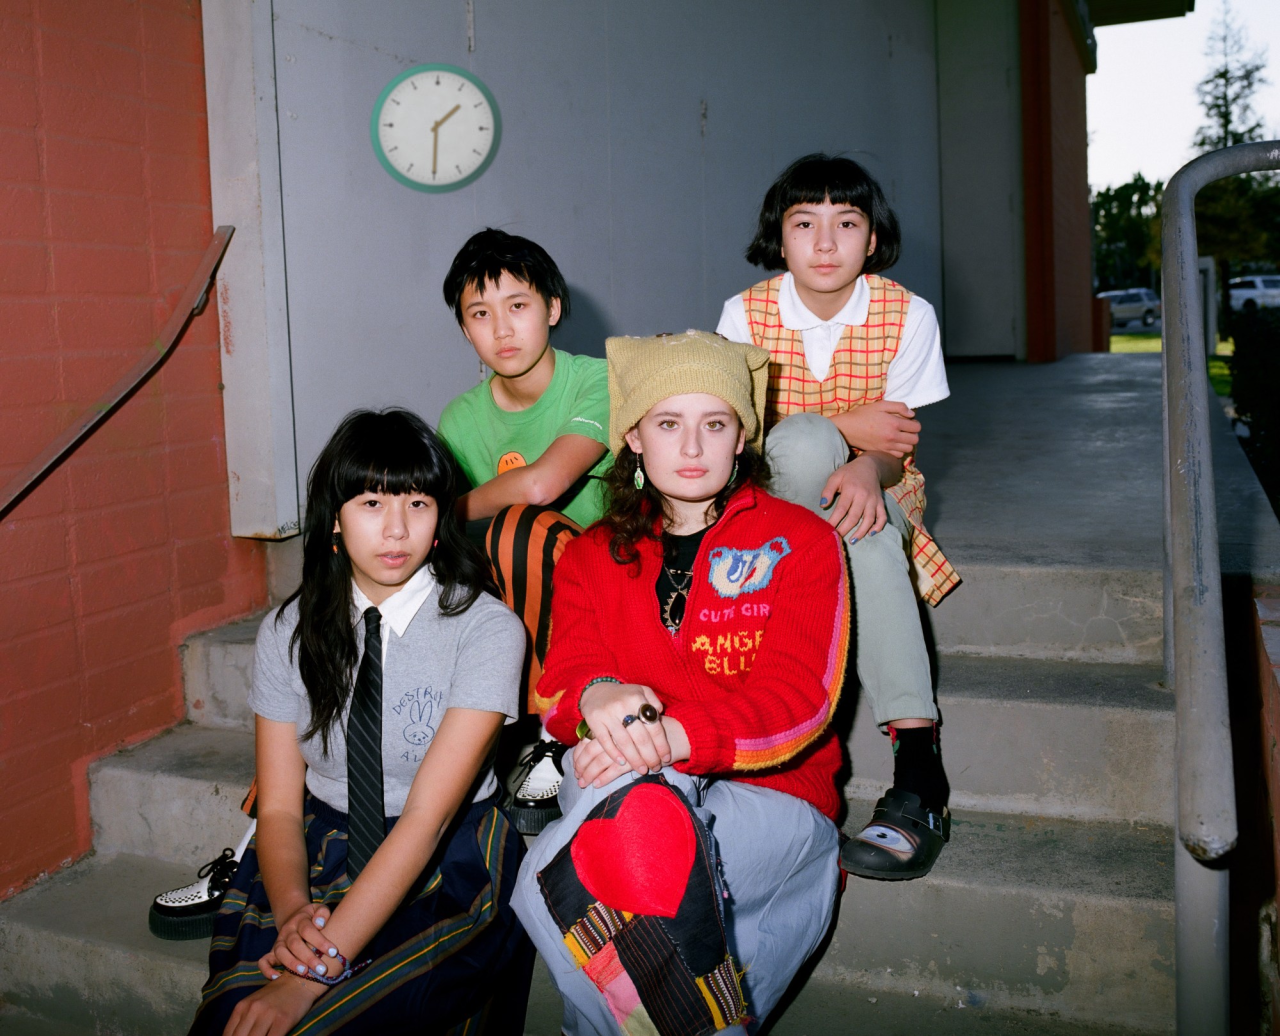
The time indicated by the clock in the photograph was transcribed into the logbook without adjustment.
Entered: 1:30
